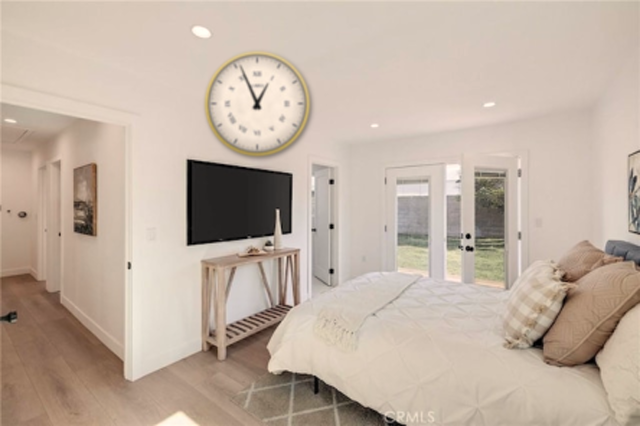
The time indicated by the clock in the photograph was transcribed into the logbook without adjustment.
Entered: 12:56
